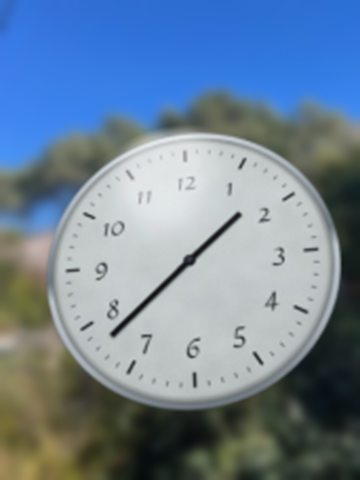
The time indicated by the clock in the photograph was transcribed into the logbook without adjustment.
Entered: 1:38
